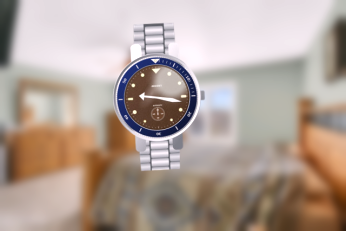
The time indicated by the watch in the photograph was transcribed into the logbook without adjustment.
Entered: 9:17
